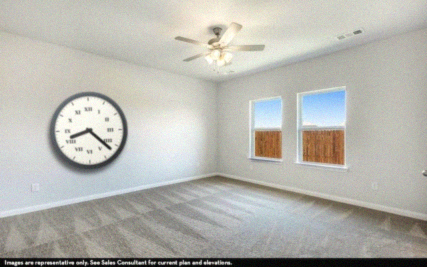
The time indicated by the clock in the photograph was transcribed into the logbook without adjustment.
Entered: 8:22
